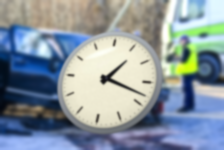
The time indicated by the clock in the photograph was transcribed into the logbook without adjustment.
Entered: 1:18
